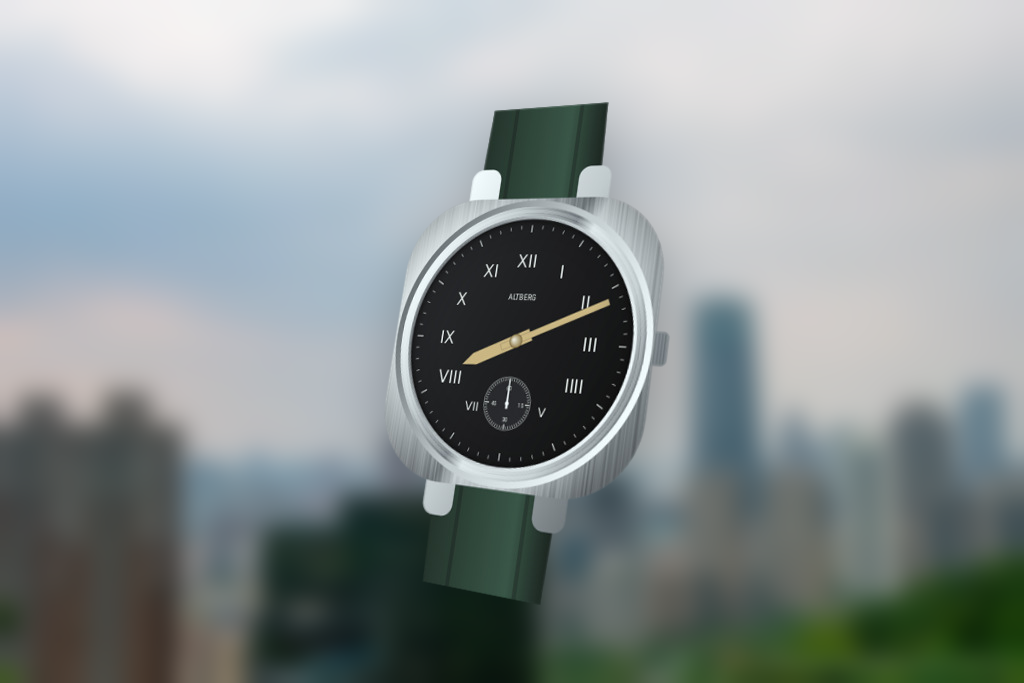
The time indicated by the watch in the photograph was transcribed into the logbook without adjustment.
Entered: 8:11
